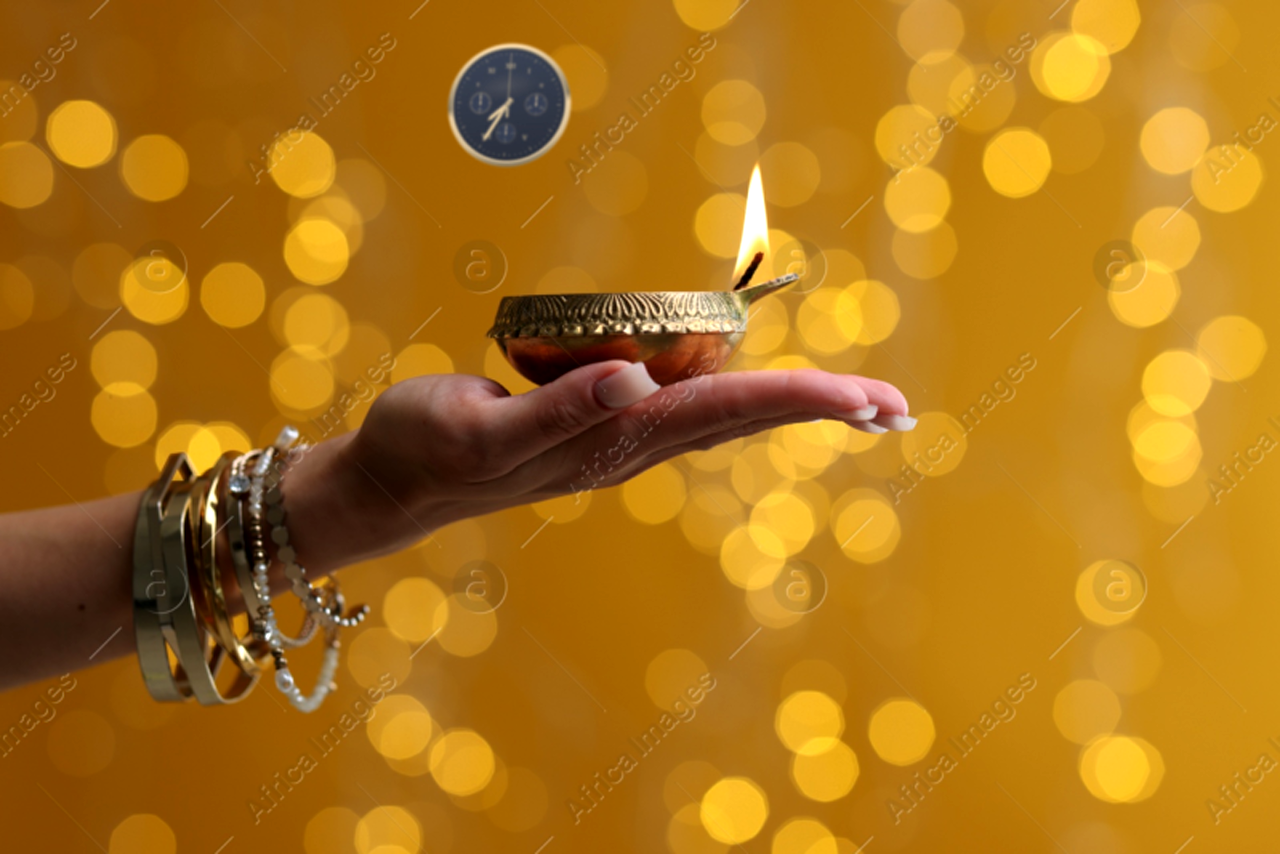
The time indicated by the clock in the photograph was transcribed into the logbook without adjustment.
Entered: 7:35
